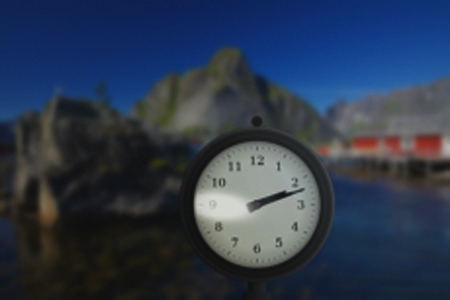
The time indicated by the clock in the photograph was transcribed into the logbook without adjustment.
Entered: 2:12
